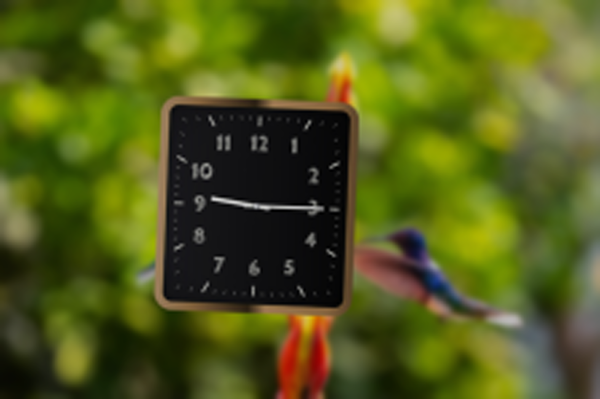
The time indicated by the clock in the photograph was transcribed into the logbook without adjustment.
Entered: 9:15
